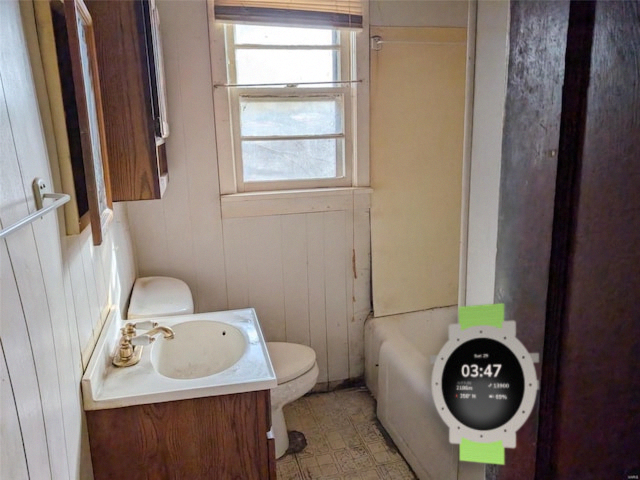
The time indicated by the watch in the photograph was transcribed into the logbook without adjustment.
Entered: 3:47
